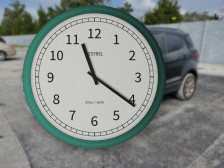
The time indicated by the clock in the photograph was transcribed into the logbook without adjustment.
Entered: 11:21
